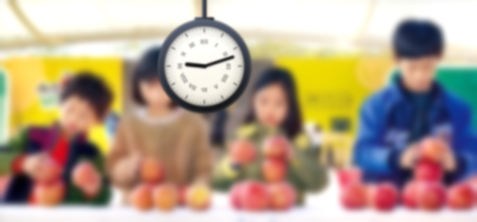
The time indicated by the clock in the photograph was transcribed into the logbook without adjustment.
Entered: 9:12
